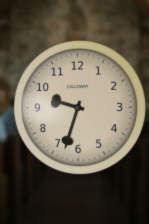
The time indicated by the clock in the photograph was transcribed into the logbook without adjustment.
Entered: 9:33
